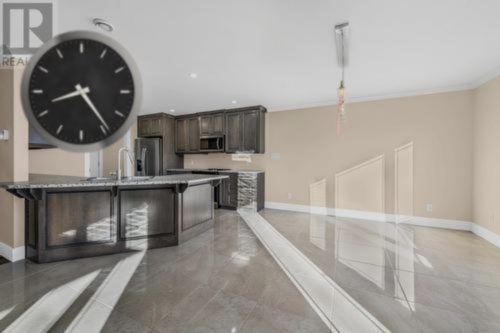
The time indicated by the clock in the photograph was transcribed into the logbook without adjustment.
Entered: 8:24
